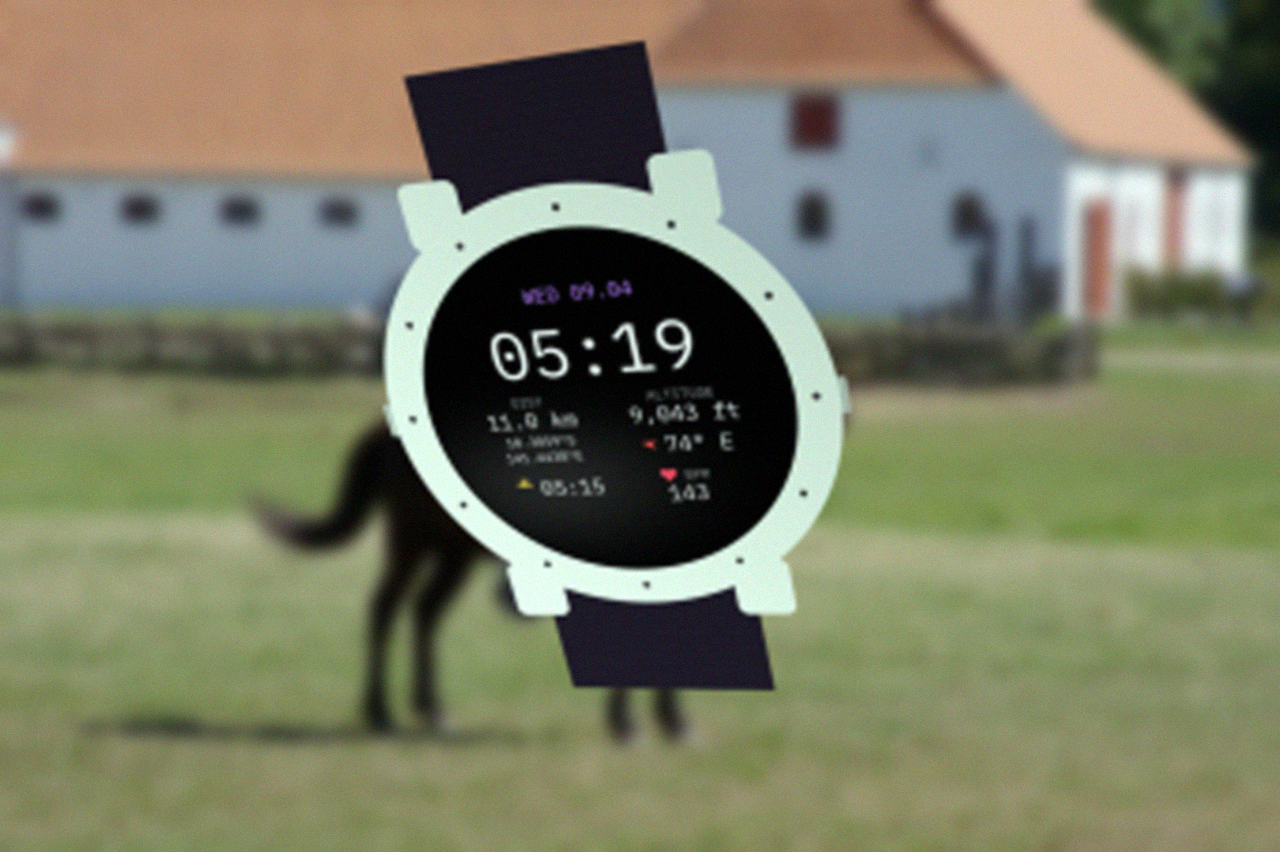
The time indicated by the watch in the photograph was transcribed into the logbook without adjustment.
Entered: 5:19
